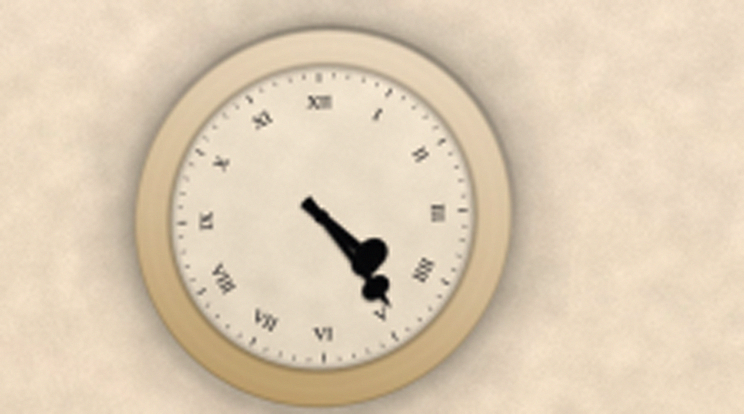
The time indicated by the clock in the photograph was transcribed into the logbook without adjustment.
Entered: 4:24
